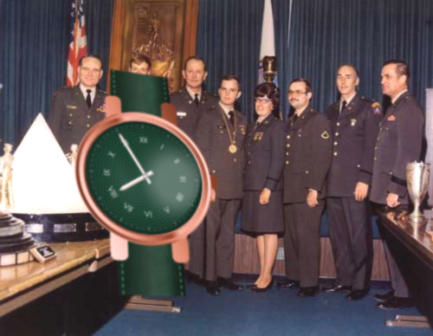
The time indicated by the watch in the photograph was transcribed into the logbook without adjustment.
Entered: 7:55
